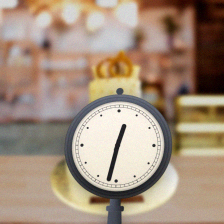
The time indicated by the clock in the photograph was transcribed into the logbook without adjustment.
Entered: 12:32
